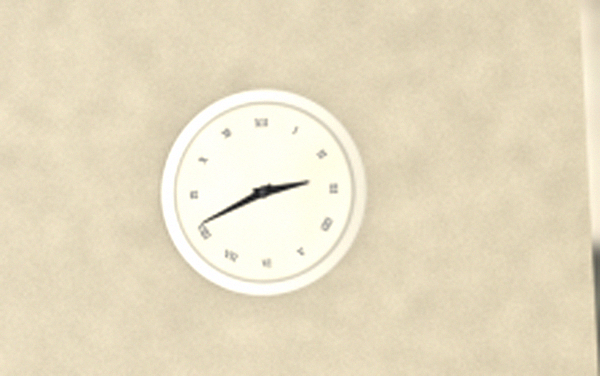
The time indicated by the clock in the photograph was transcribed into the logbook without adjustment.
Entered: 2:41
